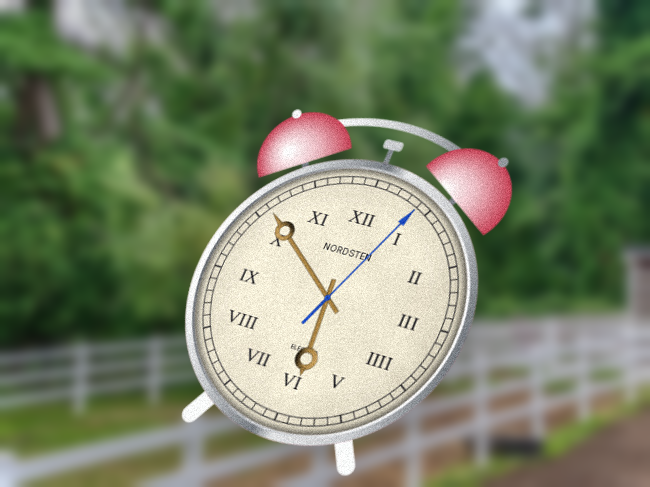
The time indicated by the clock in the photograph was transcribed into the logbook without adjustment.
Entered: 5:51:04
